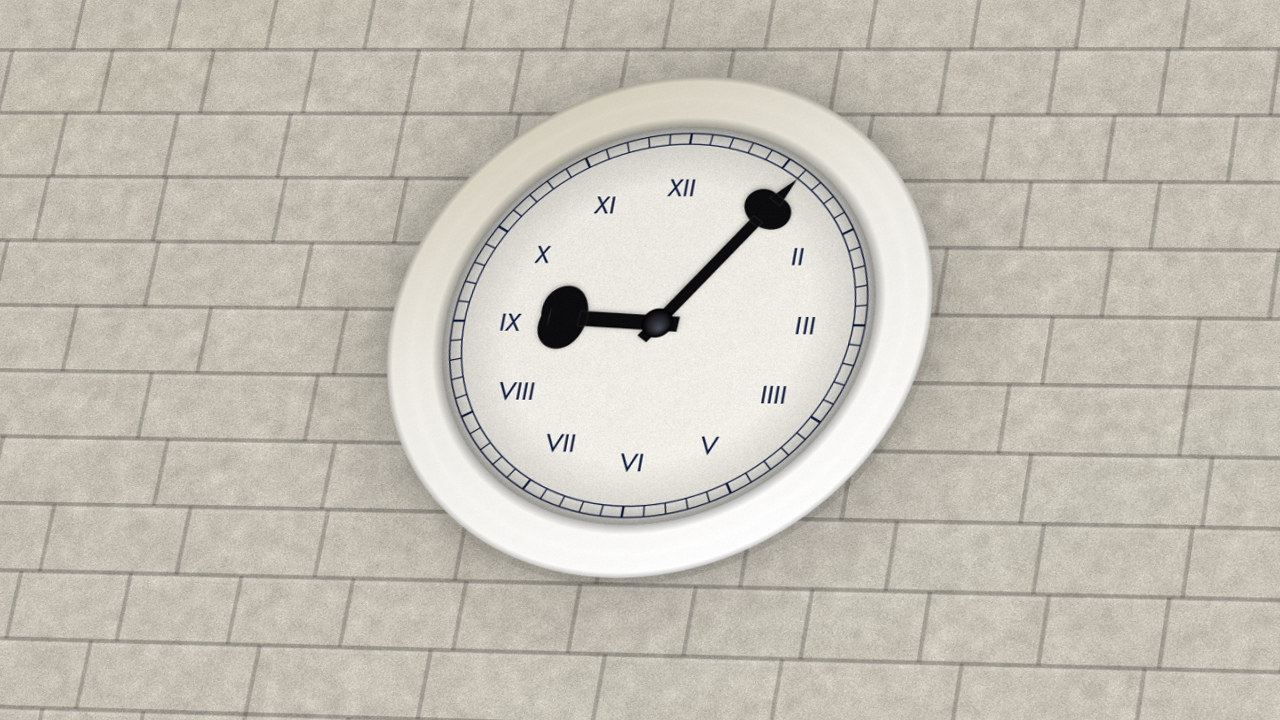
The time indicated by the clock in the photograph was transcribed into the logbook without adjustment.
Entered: 9:06
